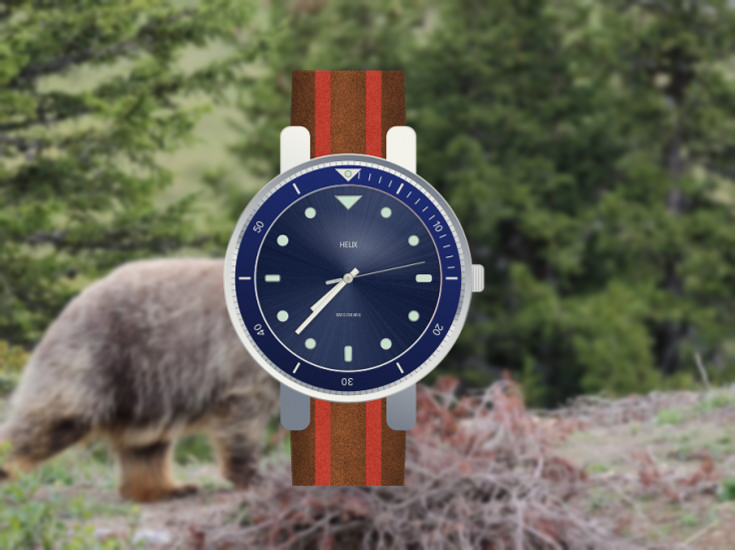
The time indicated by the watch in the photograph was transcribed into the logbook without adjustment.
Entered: 7:37:13
